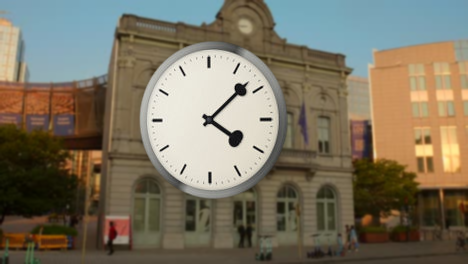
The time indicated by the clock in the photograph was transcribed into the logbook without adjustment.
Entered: 4:08
